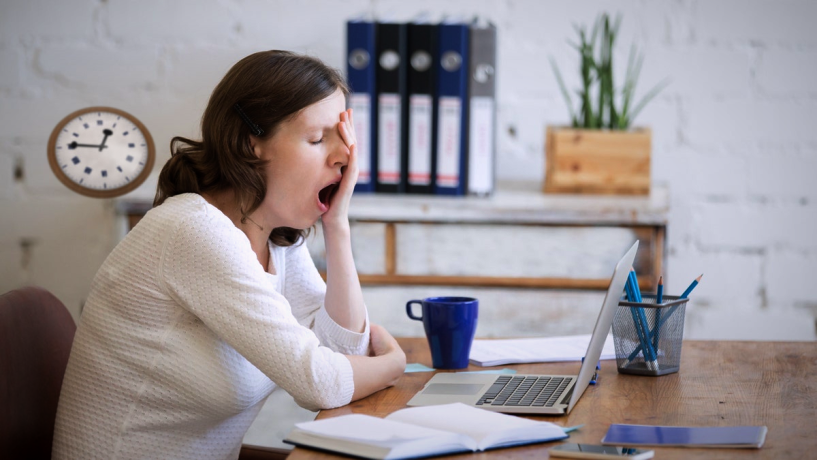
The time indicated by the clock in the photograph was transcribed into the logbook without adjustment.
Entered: 12:46
